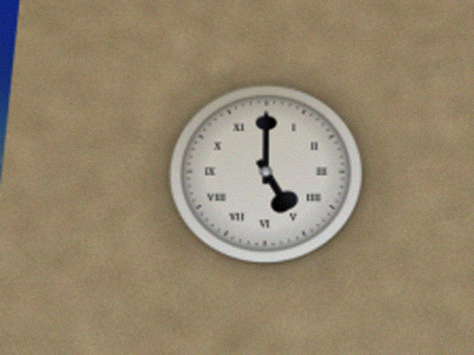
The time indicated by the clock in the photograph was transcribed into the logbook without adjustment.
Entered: 5:00
